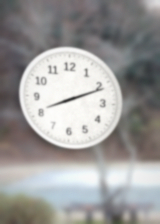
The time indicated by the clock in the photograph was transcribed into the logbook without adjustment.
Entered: 8:11
